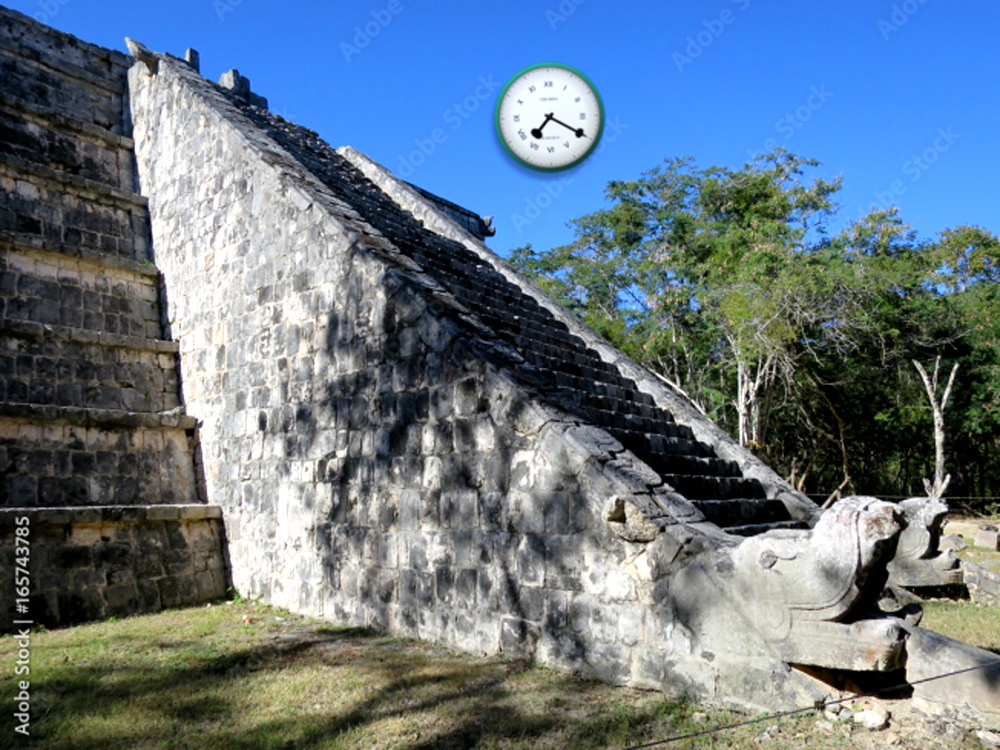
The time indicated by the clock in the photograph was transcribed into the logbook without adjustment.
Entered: 7:20
